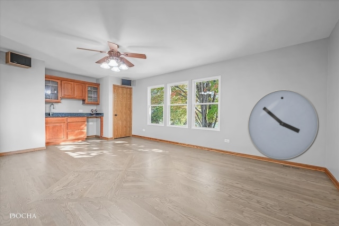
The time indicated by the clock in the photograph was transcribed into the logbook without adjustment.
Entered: 3:52
